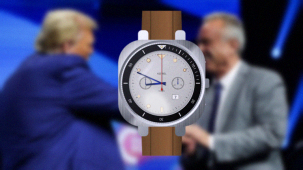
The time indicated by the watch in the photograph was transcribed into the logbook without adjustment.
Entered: 8:49
